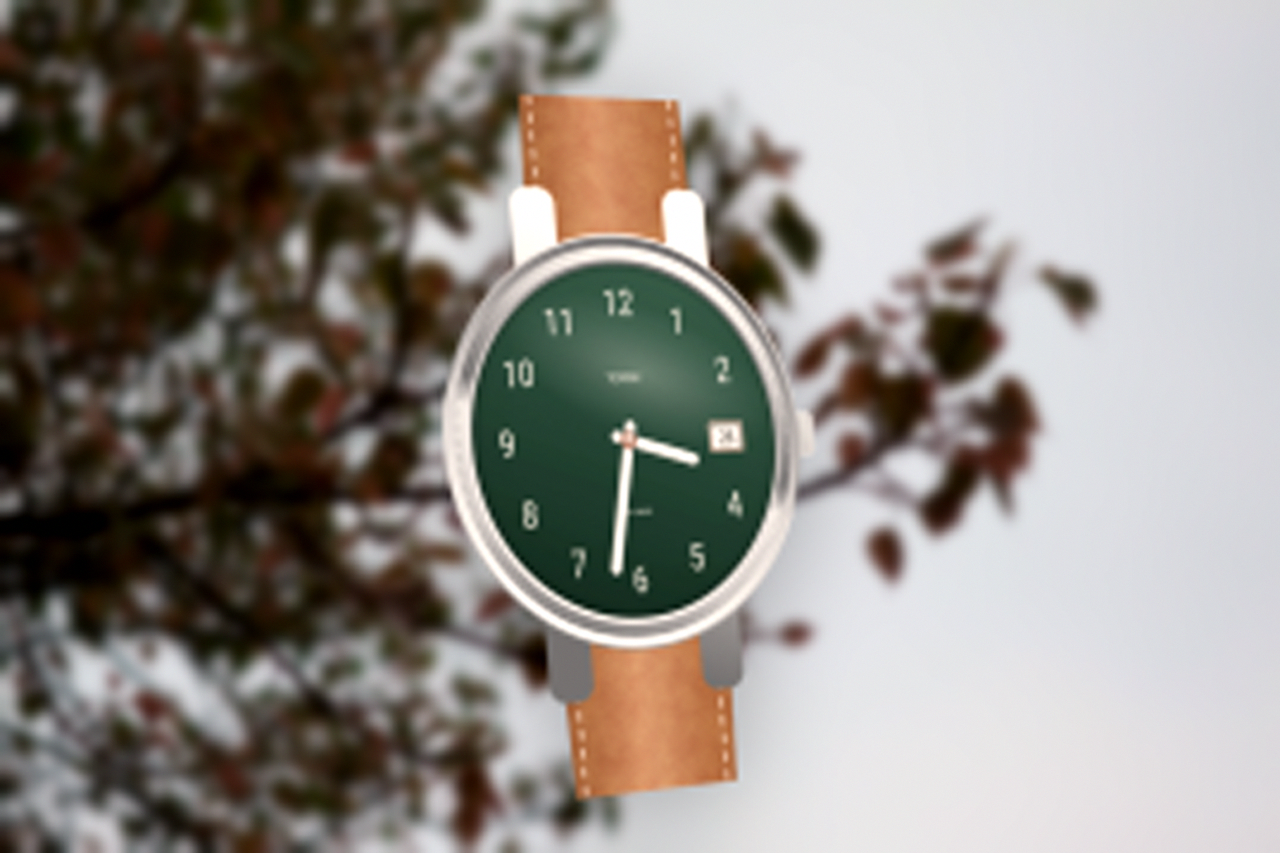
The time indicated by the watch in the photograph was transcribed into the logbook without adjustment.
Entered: 3:32
